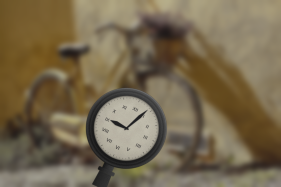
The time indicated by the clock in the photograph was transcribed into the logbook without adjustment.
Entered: 9:04
